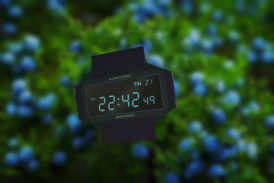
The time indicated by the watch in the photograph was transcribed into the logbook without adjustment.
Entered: 22:42:49
